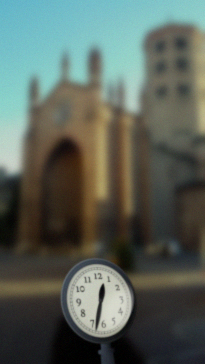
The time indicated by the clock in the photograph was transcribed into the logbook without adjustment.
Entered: 12:33
